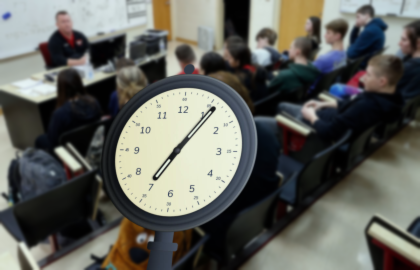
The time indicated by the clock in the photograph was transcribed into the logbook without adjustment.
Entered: 7:06
